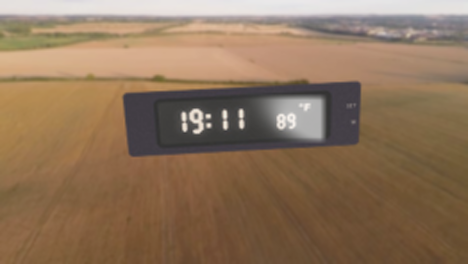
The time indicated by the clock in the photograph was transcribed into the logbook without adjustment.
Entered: 19:11
